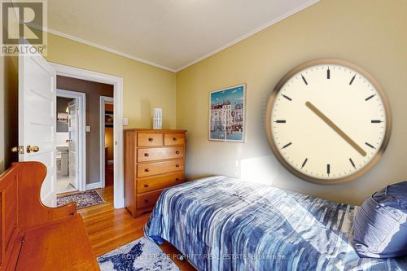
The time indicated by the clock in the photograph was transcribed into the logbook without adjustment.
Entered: 10:22
